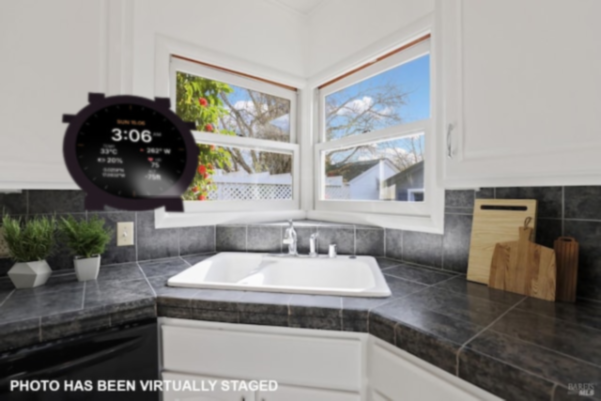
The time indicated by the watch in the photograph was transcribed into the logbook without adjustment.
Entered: 3:06
